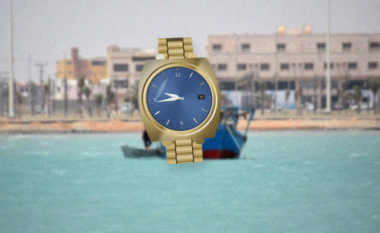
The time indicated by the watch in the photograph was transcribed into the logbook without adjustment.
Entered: 9:44
